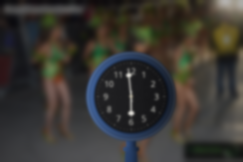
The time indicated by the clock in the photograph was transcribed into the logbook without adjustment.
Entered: 5:59
